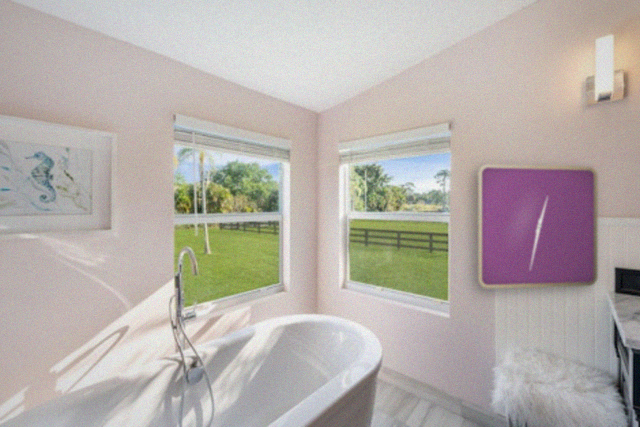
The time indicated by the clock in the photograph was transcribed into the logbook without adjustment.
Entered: 12:32
